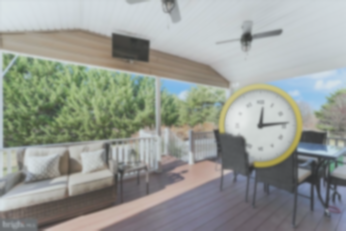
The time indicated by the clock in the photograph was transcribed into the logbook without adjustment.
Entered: 12:14
